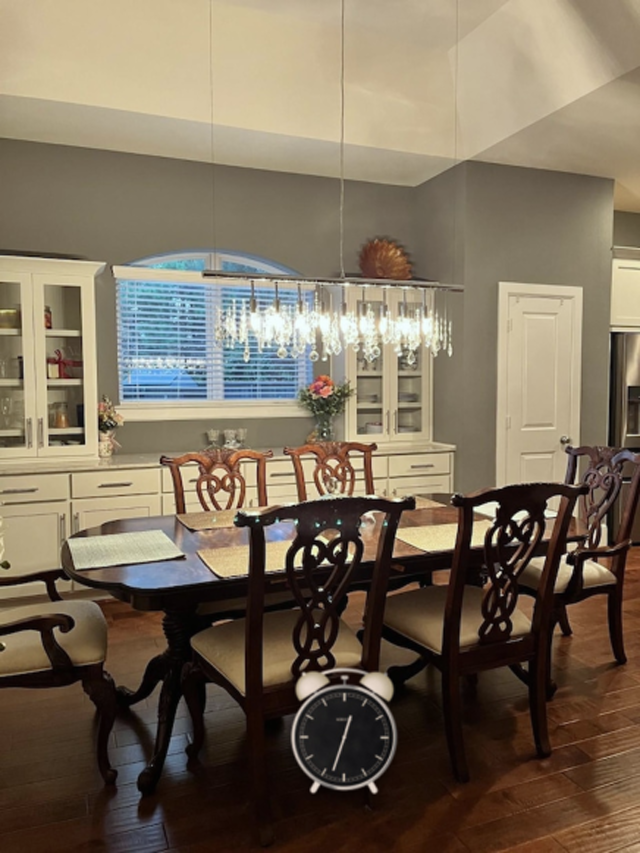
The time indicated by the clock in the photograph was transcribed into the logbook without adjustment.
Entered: 12:33
